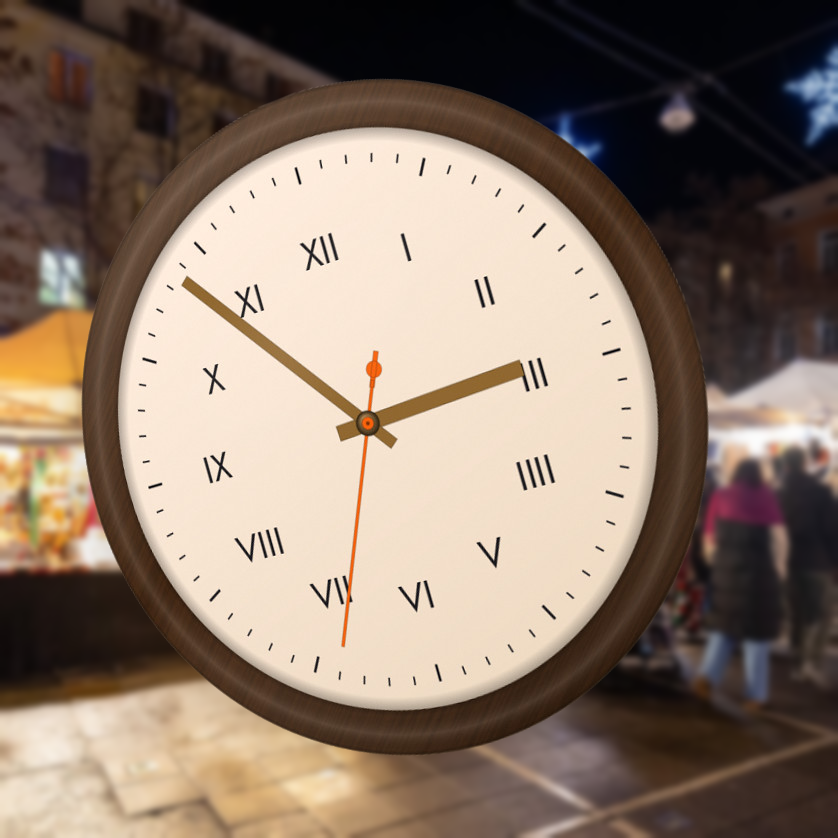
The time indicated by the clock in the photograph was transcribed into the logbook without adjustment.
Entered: 2:53:34
